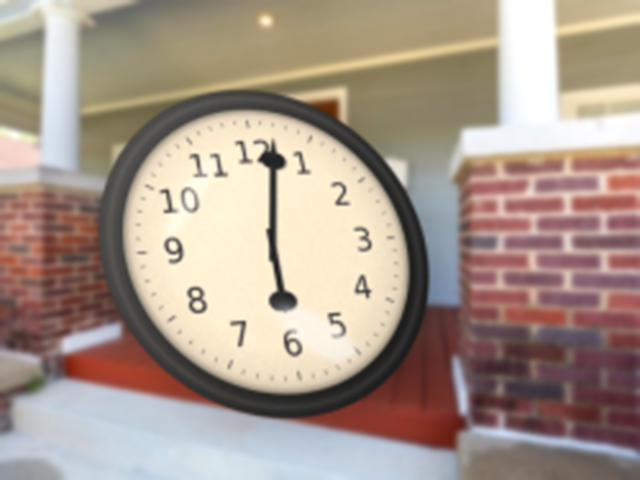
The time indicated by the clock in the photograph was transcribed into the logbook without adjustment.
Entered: 6:02
